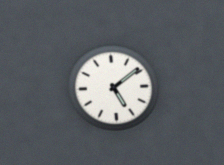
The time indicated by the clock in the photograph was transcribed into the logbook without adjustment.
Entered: 5:09
